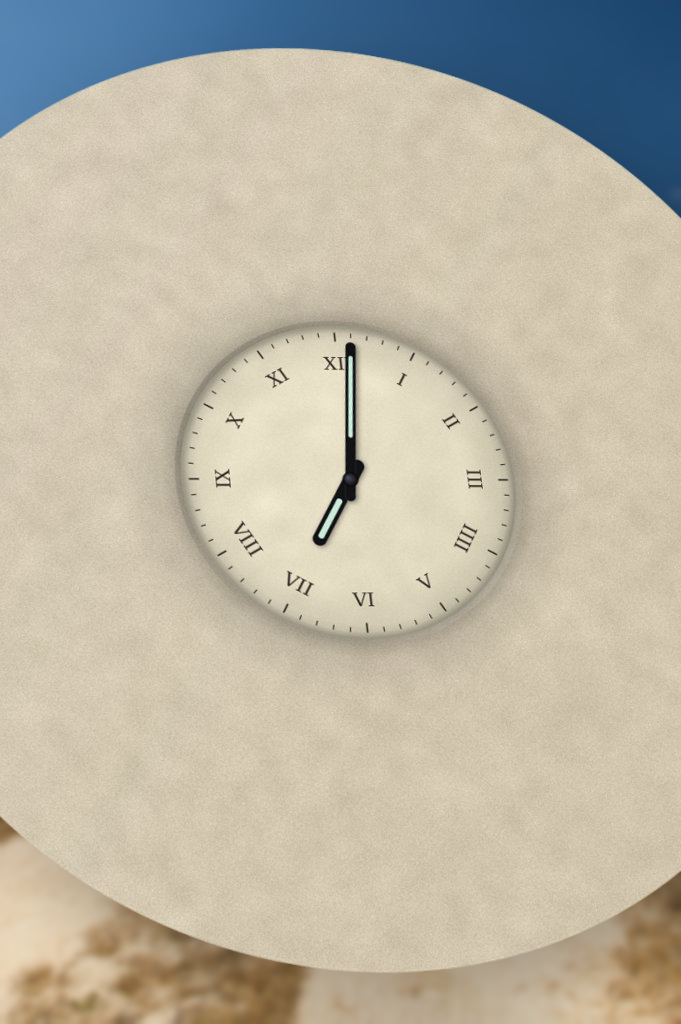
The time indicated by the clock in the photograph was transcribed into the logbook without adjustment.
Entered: 7:01
